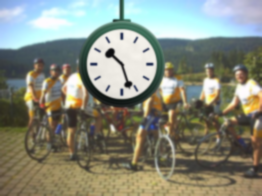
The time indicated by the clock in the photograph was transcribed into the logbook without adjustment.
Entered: 10:27
